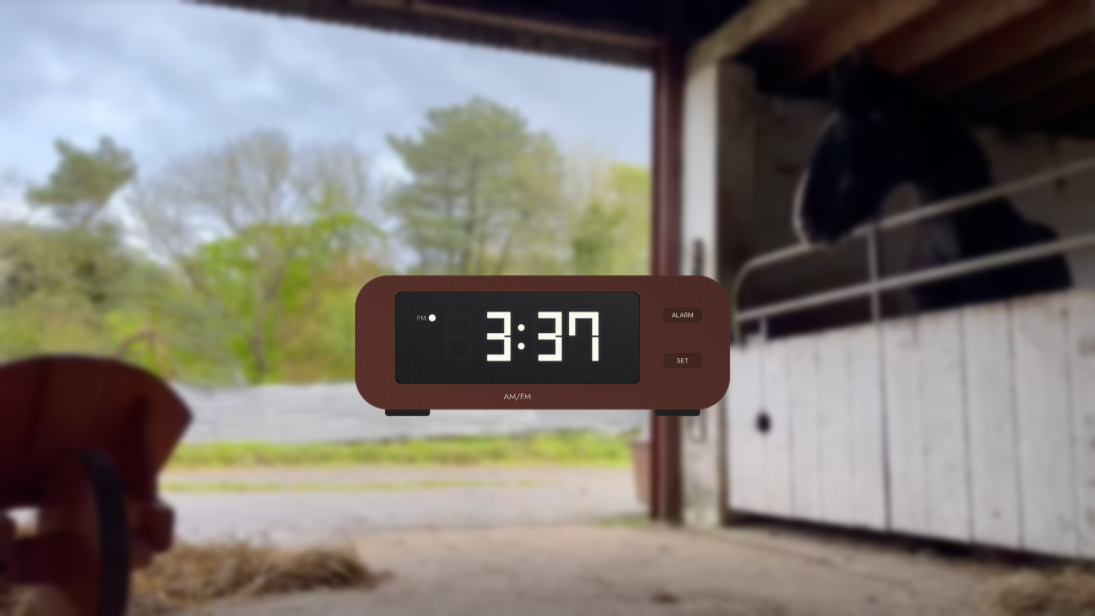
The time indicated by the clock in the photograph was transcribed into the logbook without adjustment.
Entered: 3:37
